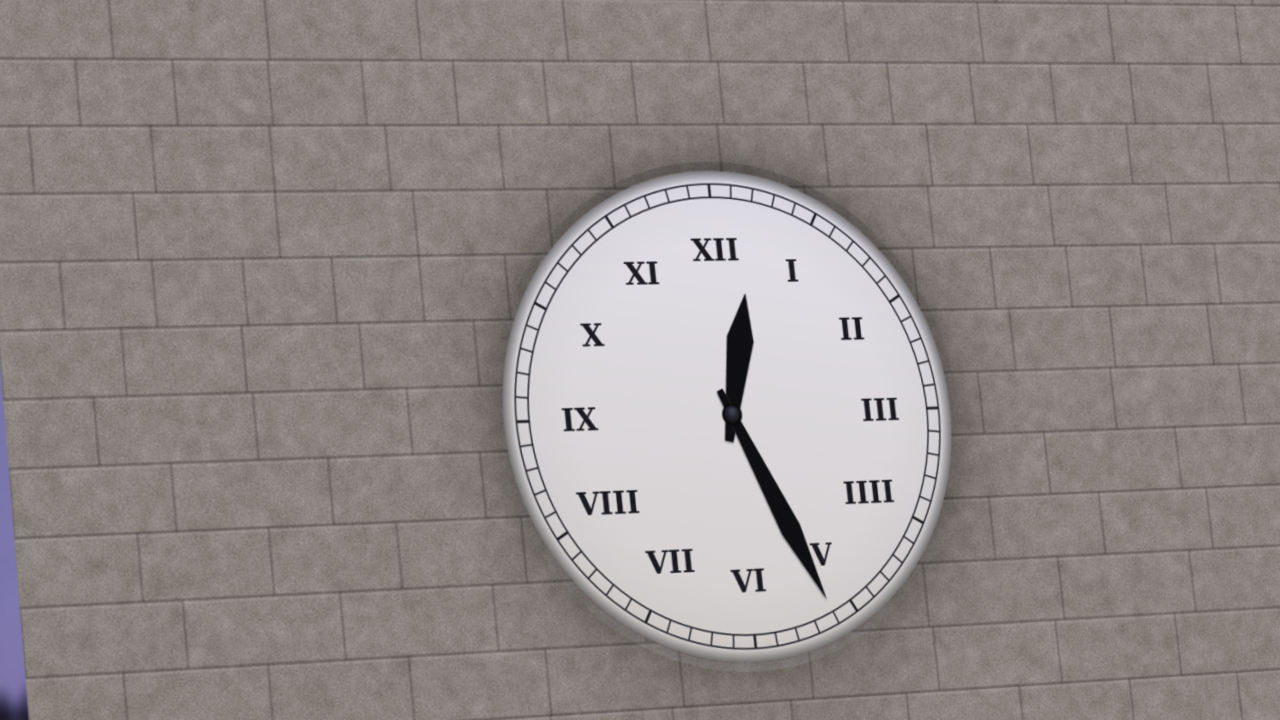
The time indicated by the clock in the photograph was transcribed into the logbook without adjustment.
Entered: 12:26
